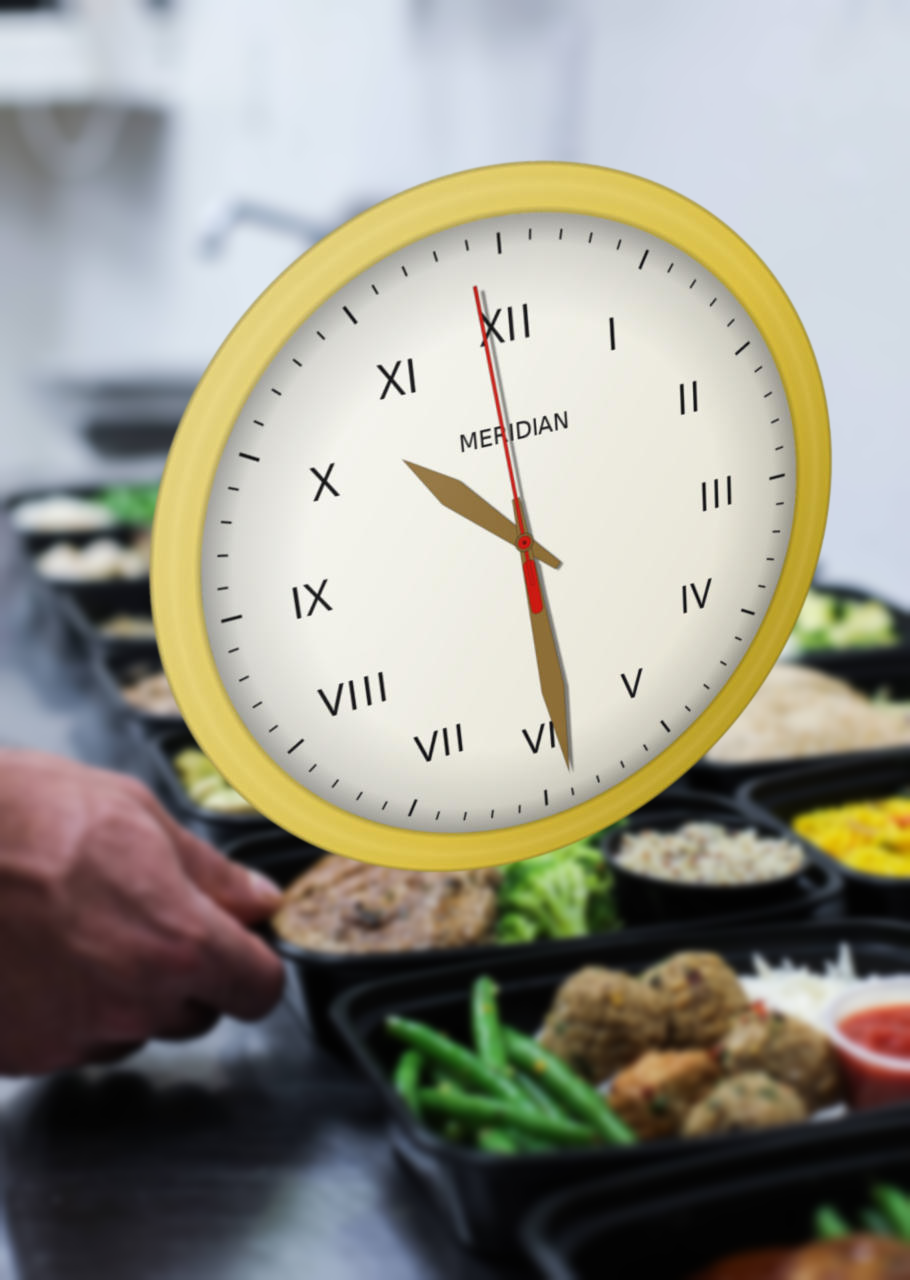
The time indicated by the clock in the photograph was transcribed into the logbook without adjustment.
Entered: 10:28:59
